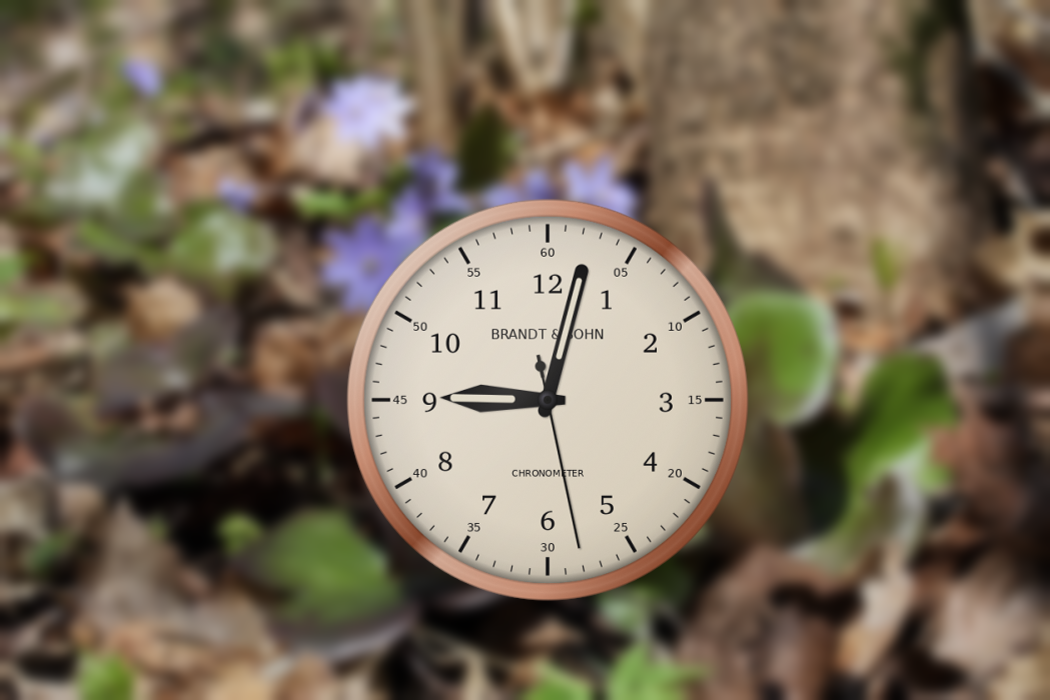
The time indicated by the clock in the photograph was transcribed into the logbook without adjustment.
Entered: 9:02:28
